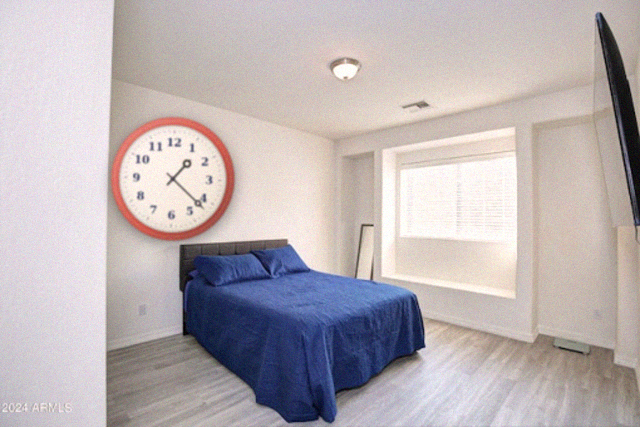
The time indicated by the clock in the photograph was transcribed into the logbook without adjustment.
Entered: 1:22
